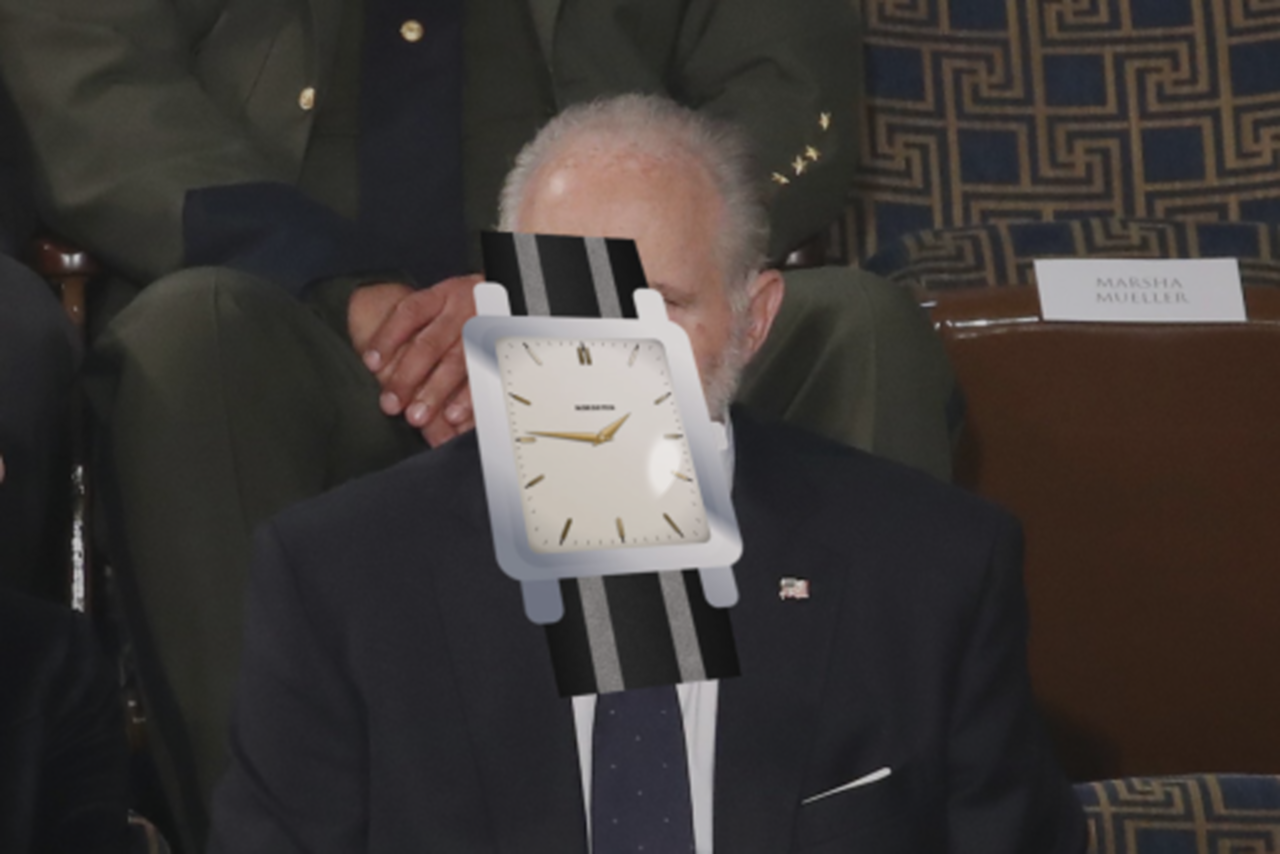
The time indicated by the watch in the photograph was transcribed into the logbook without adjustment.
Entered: 1:46
